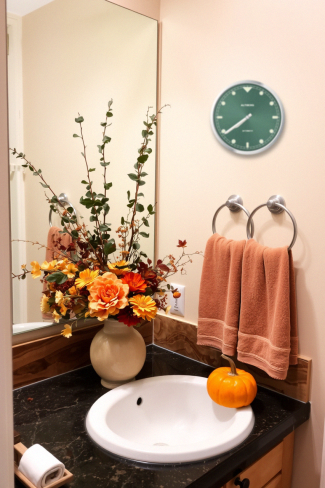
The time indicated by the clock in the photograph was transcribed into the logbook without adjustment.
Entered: 7:39
